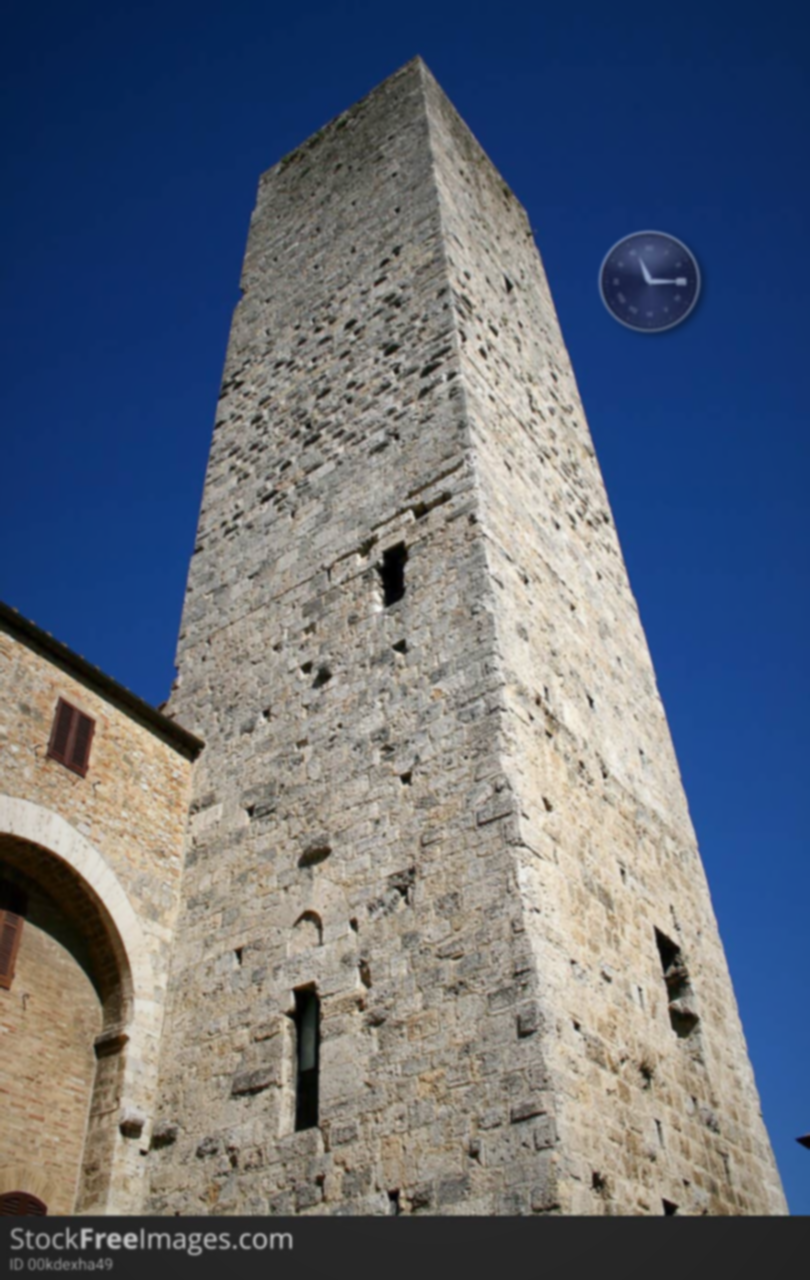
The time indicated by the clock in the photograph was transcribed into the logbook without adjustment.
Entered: 11:15
